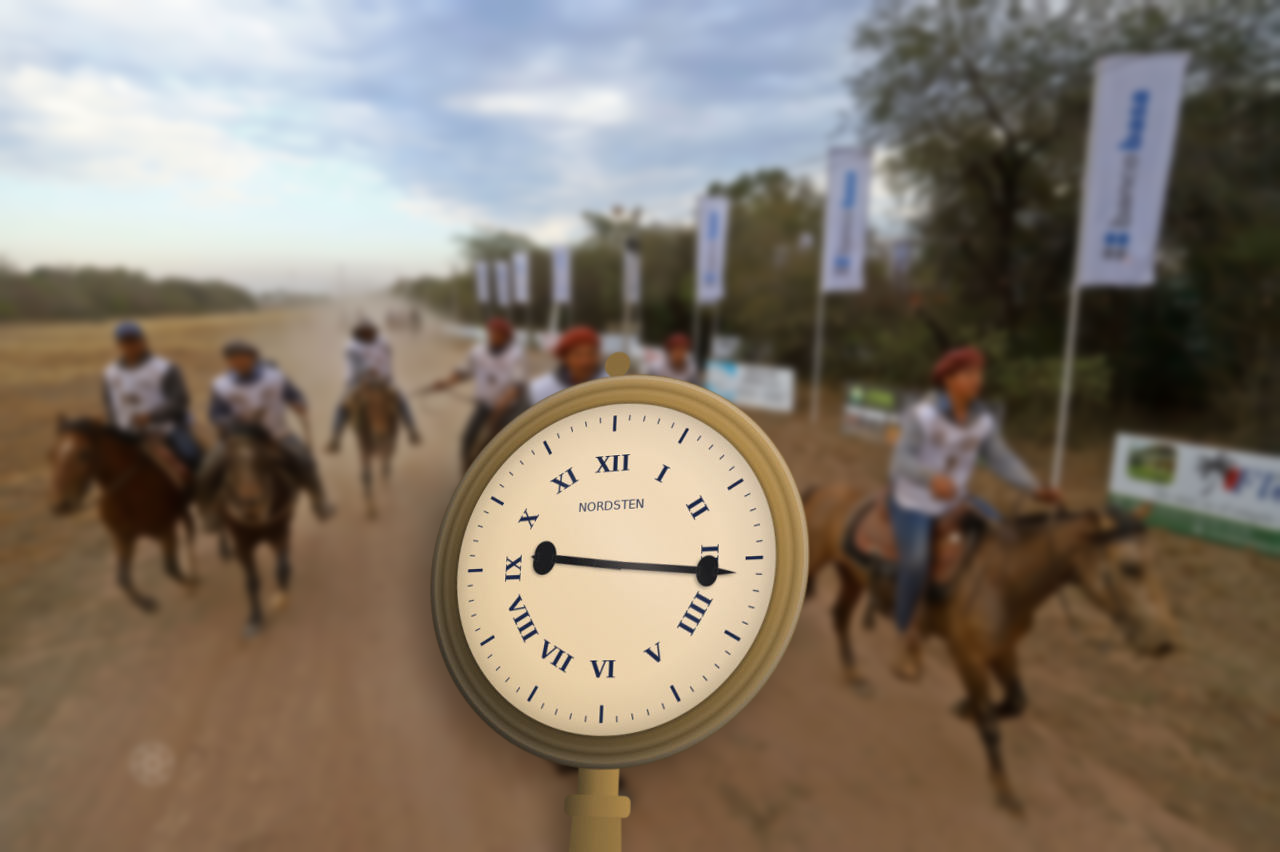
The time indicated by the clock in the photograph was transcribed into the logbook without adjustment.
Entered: 9:16
